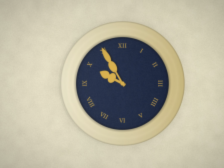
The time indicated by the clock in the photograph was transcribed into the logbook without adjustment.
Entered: 9:55
